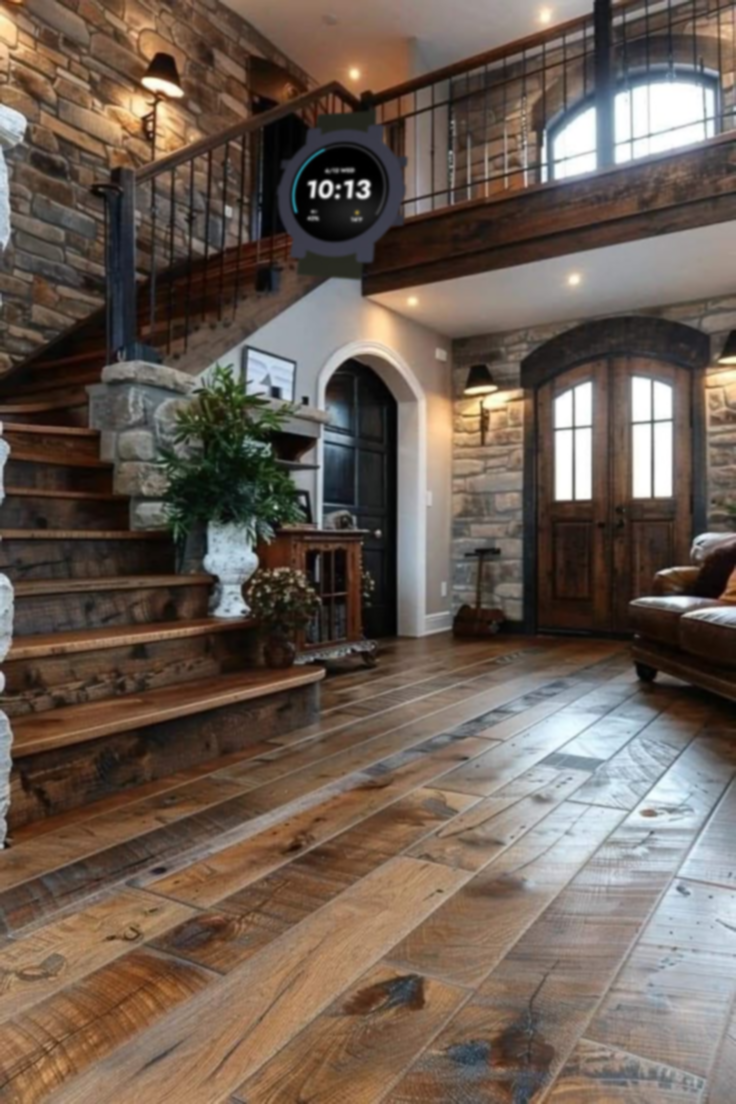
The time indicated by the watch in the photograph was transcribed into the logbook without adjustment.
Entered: 10:13
